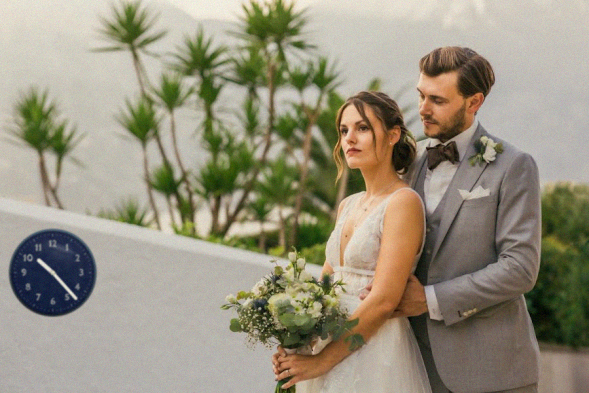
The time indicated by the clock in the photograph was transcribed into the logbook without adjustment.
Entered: 10:23
